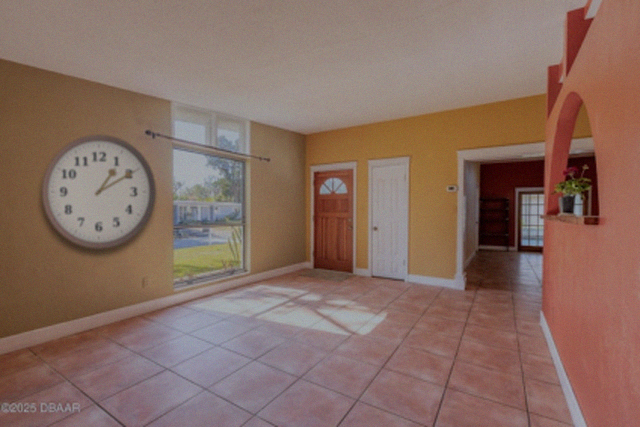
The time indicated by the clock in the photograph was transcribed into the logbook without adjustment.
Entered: 1:10
